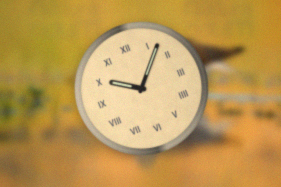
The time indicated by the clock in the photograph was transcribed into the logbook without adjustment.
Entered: 10:07
